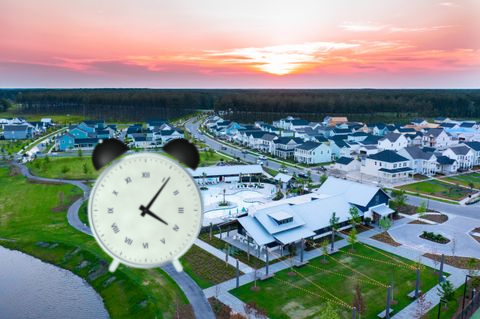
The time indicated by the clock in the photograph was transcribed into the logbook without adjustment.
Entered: 4:06
